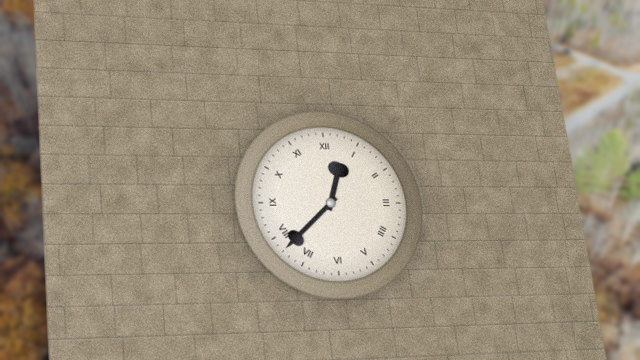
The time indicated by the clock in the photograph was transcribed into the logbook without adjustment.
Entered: 12:38
